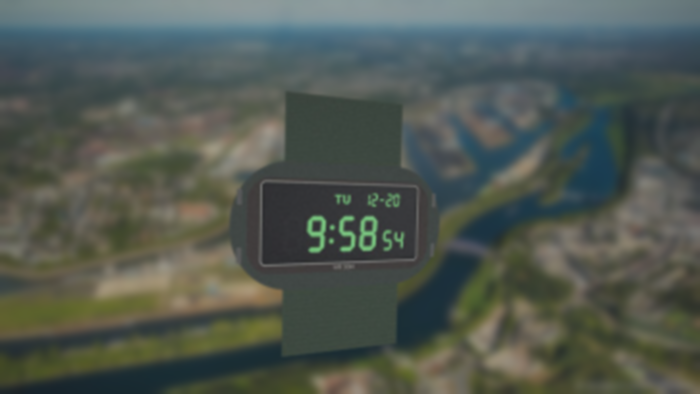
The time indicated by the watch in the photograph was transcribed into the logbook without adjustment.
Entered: 9:58:54
